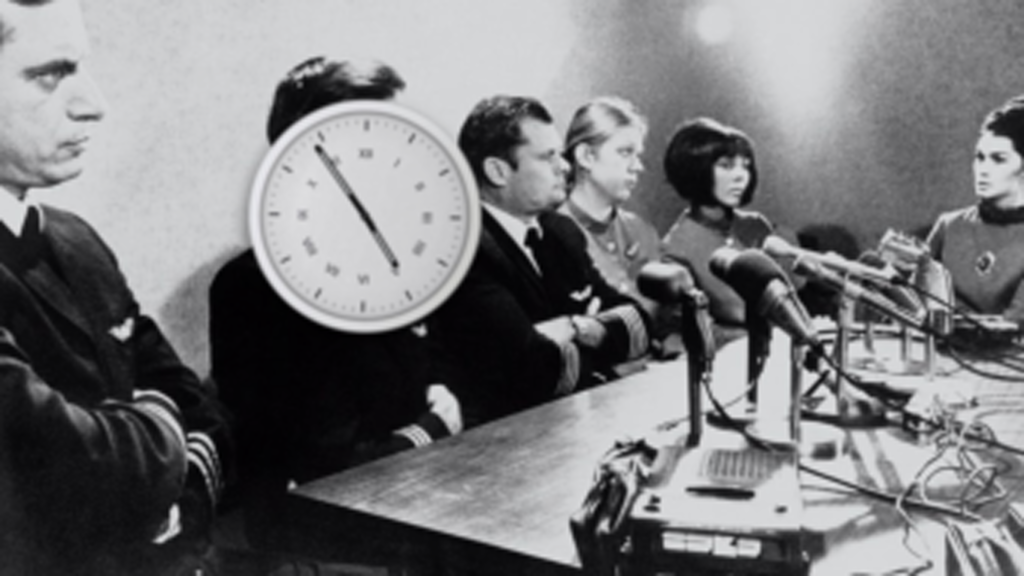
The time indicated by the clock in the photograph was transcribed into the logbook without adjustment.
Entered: 4:54
